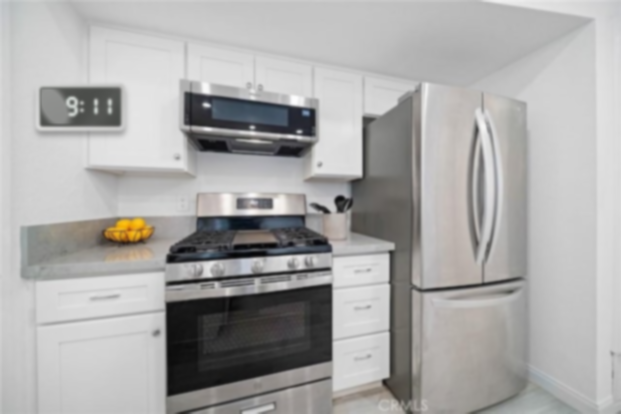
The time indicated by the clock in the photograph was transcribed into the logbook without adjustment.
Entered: 9:11
